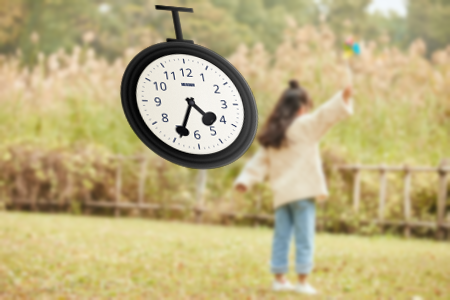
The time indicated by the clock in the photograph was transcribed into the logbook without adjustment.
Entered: 4:34
